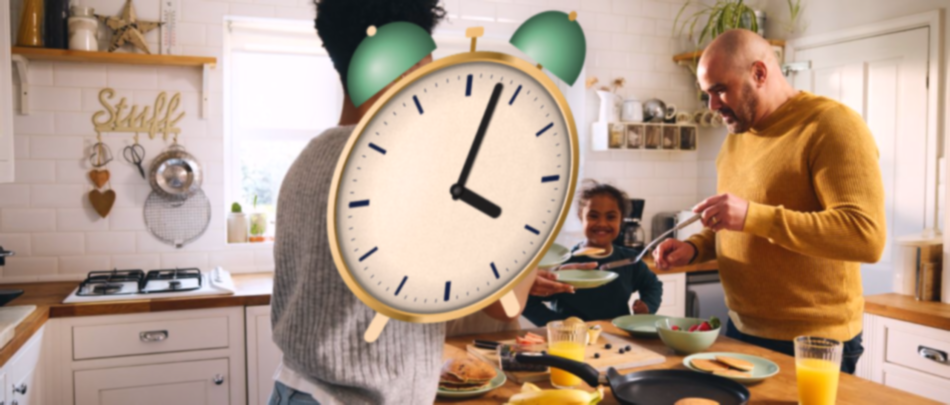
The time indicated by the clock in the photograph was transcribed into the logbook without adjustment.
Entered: 4:03
